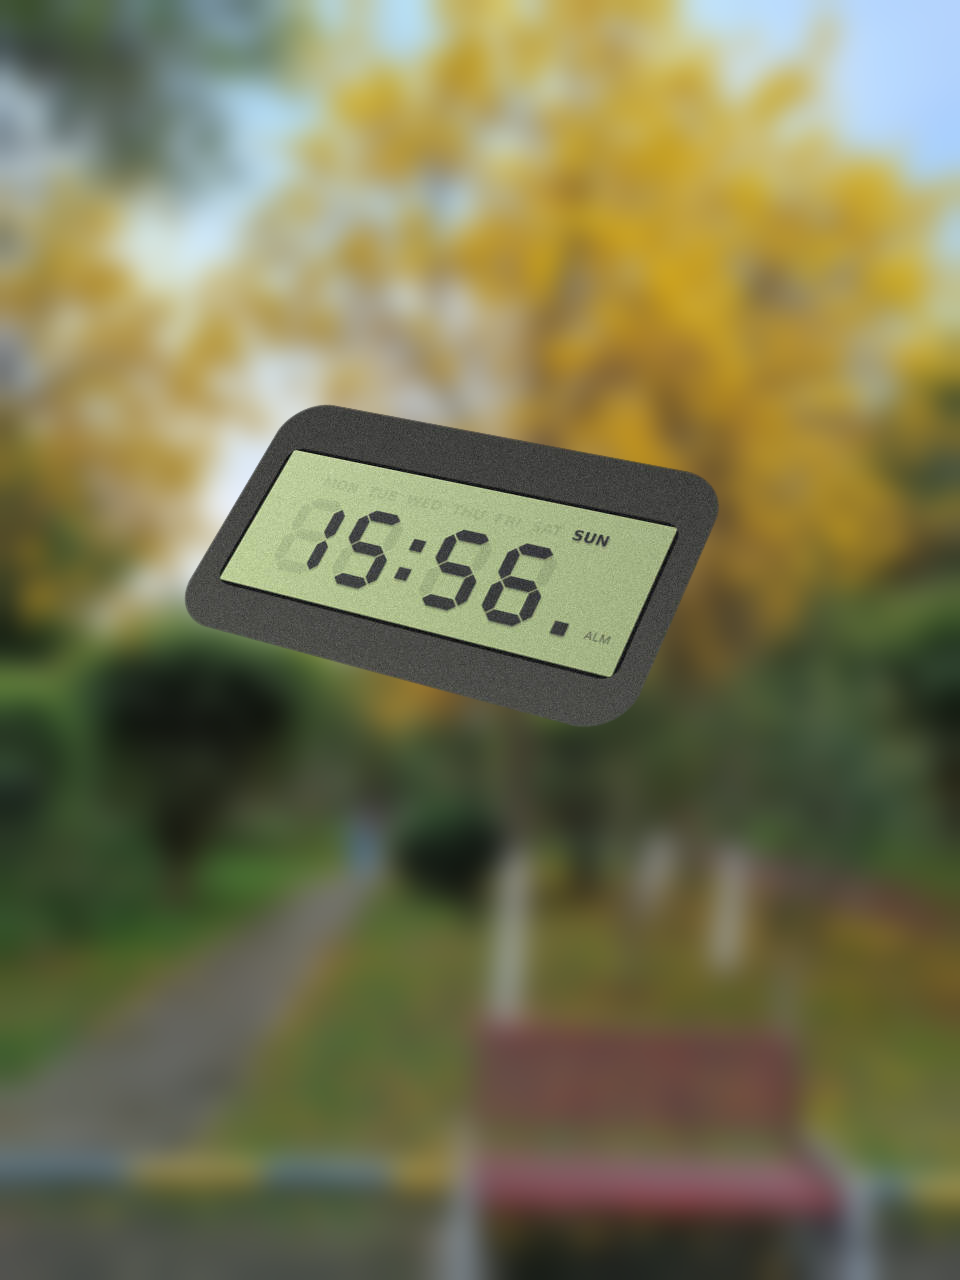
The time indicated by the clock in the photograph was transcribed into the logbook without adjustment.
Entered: 15:56
